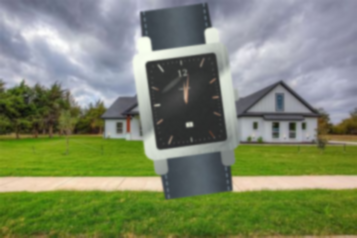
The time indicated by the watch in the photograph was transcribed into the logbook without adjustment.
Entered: 12:02
